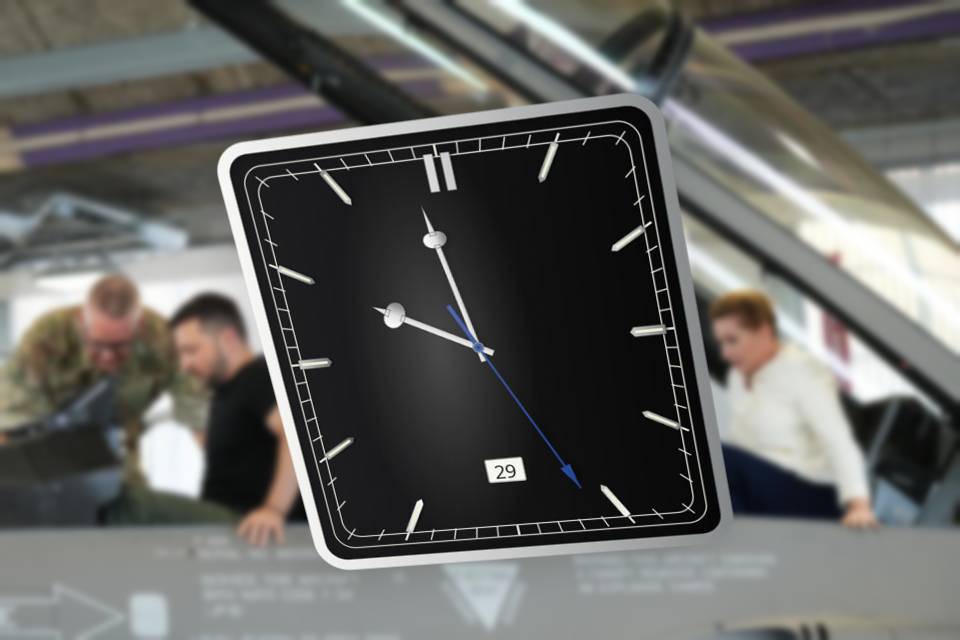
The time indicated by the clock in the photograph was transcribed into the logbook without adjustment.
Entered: 9:58:26
